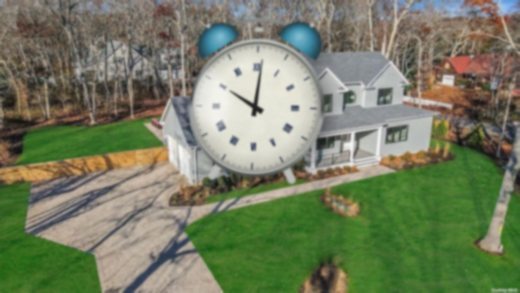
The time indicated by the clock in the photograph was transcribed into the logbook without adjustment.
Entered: 10:01
